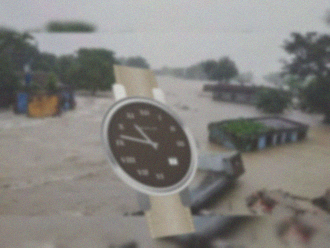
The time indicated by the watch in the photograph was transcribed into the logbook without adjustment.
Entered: 10:47
